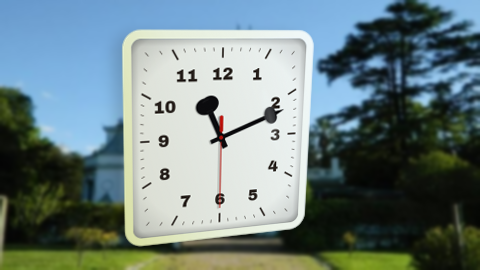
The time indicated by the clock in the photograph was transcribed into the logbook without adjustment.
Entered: 11:11:30
